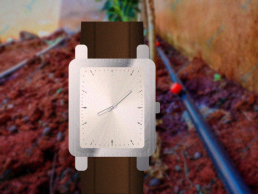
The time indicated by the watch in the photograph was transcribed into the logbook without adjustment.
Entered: 8:08
